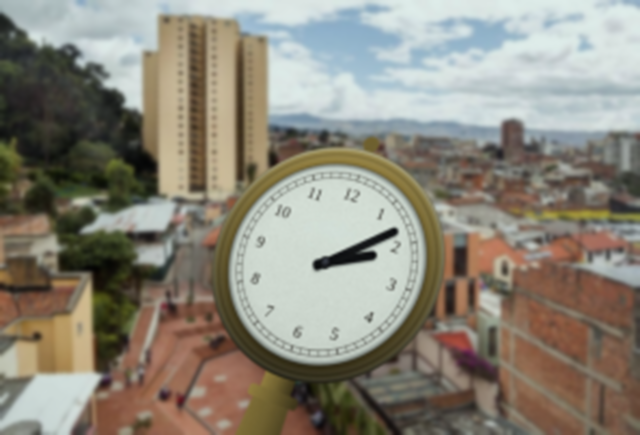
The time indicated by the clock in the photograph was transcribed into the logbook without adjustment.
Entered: 2:08
